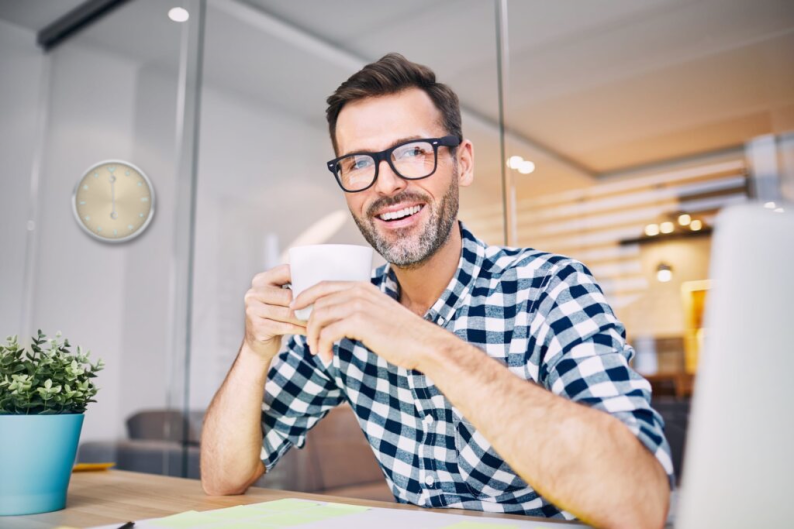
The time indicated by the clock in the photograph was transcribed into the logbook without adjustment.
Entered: 6:00
